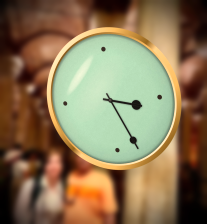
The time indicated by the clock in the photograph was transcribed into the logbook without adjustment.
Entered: 3:26
